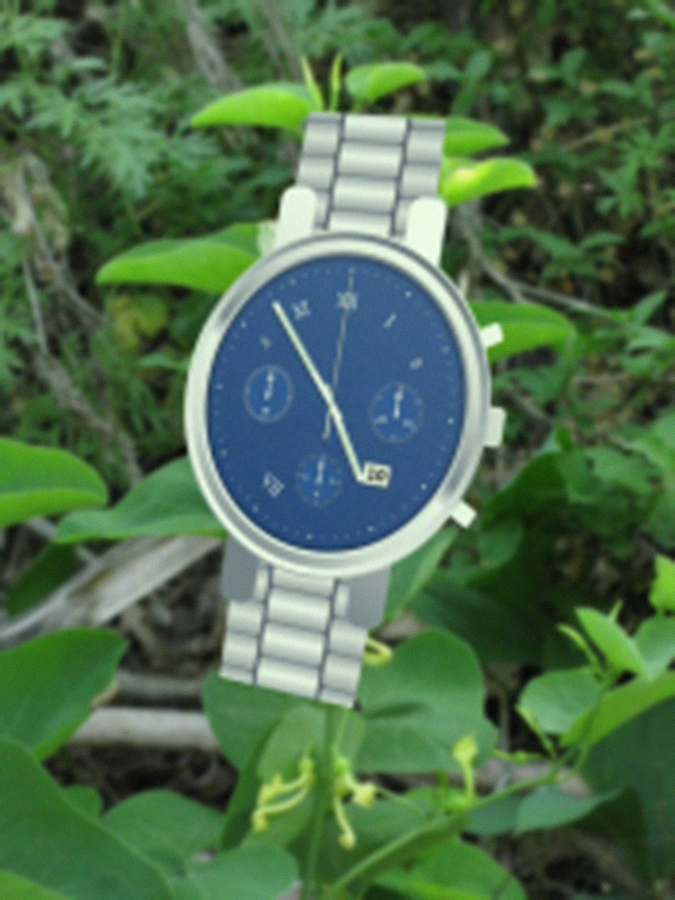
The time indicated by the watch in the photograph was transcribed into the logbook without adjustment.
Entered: 4:53
